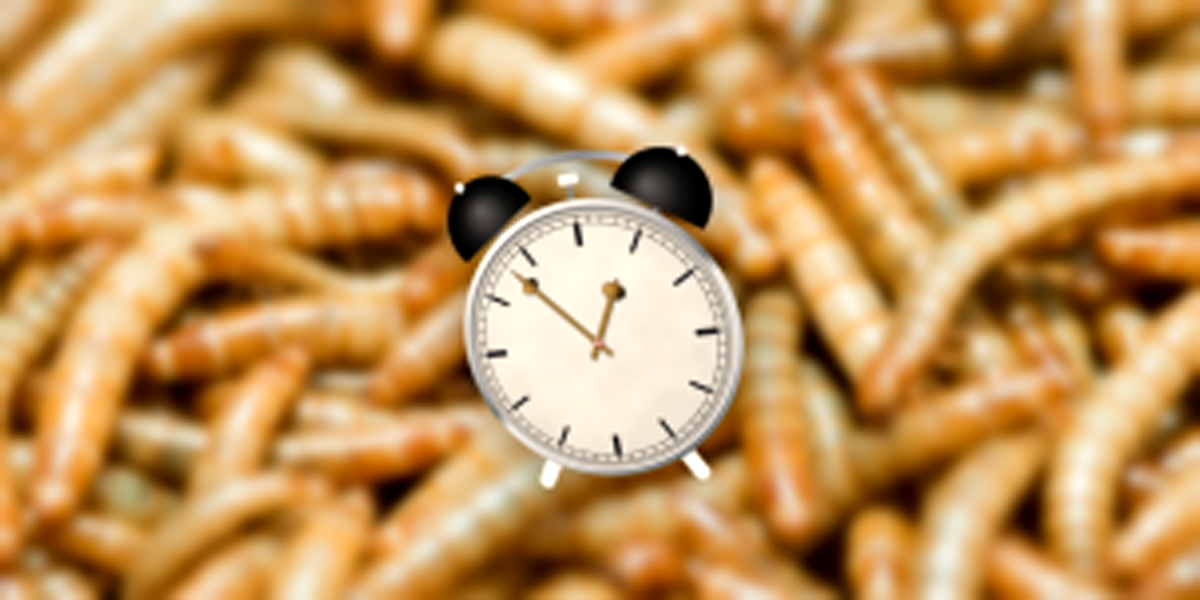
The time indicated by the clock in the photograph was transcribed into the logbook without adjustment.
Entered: 12:53
